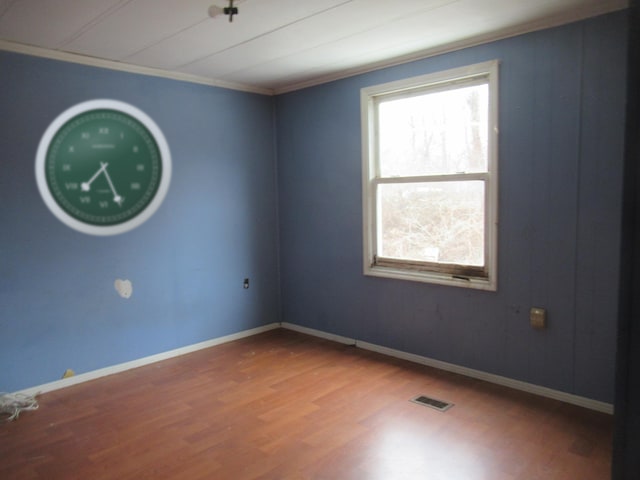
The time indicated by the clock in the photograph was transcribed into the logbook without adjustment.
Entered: 7:26
